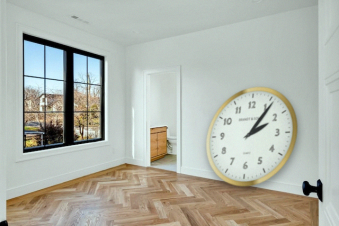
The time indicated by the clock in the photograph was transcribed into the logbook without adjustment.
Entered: 2:06
